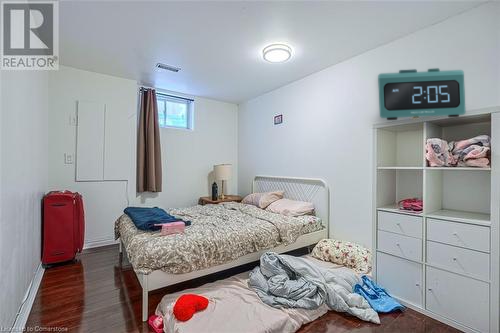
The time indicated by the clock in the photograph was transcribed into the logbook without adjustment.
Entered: 2:05
